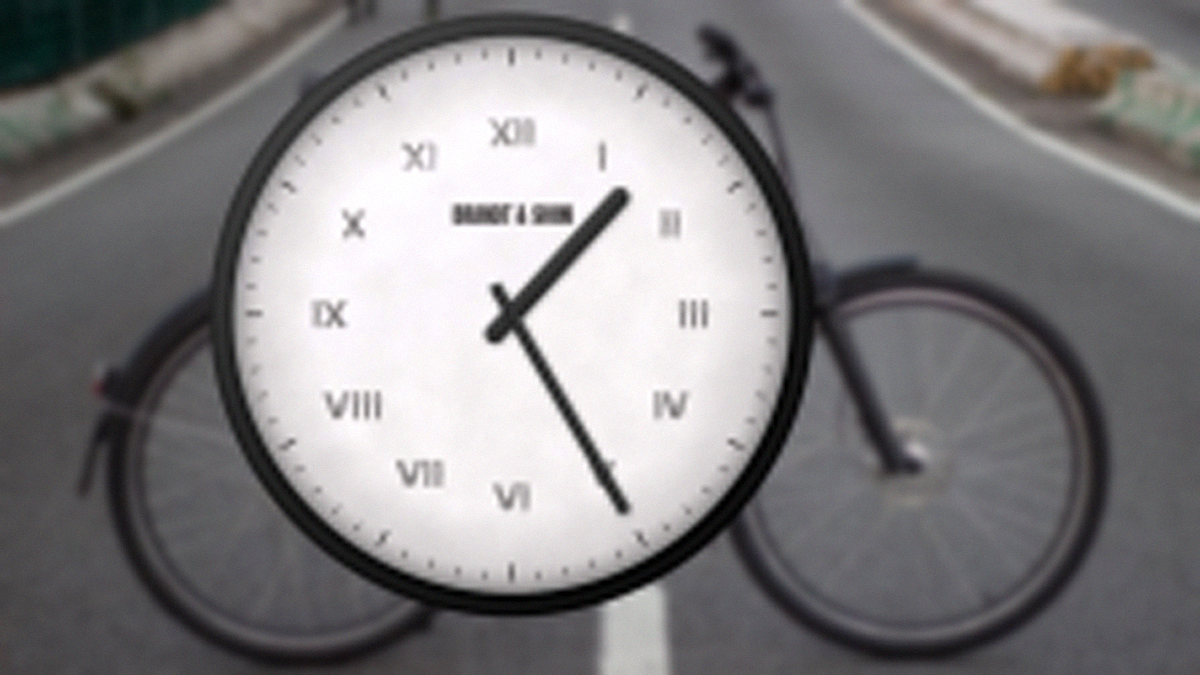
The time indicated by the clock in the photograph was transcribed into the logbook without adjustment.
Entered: 1:25
